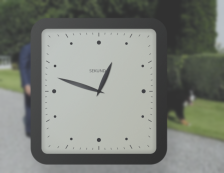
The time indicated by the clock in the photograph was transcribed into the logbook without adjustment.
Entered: 12:48
